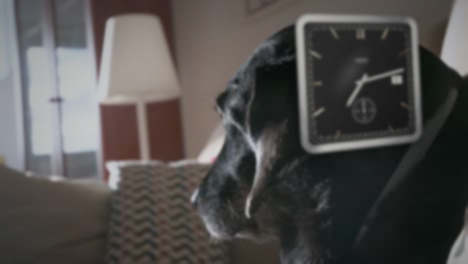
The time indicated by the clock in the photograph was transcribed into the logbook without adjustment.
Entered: 7:13
